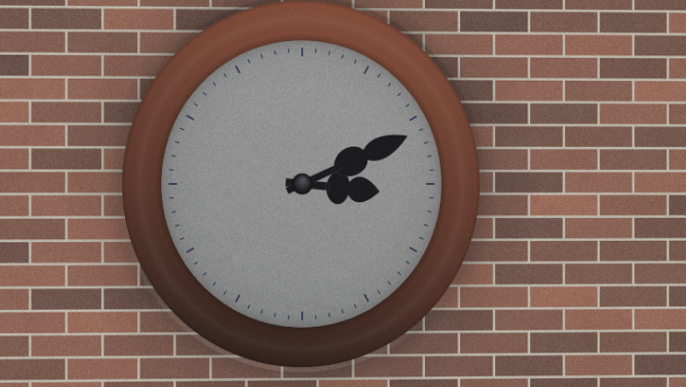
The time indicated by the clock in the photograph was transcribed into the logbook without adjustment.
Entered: 3:11
